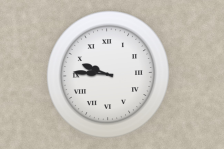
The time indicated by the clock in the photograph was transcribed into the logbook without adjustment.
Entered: 9:46
